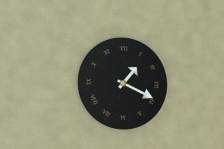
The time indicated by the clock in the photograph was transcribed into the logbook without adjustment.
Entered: 1:19
